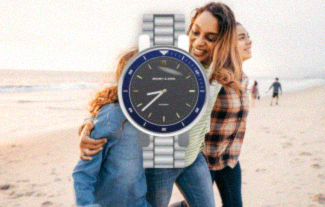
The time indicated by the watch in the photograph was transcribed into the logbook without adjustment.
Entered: 8:38
